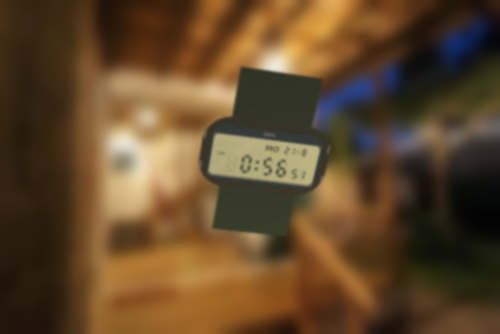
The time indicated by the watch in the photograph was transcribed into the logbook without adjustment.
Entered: 0:56
